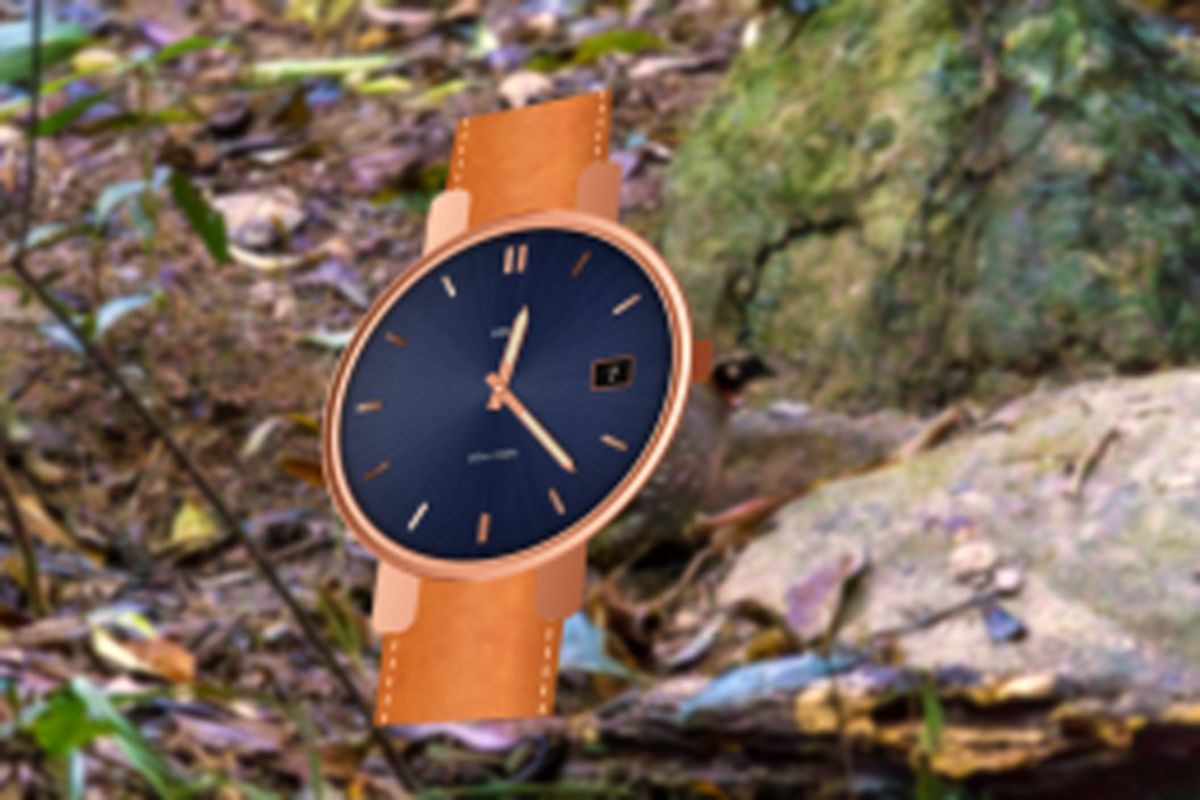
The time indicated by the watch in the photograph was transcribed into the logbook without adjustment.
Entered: 12:23
